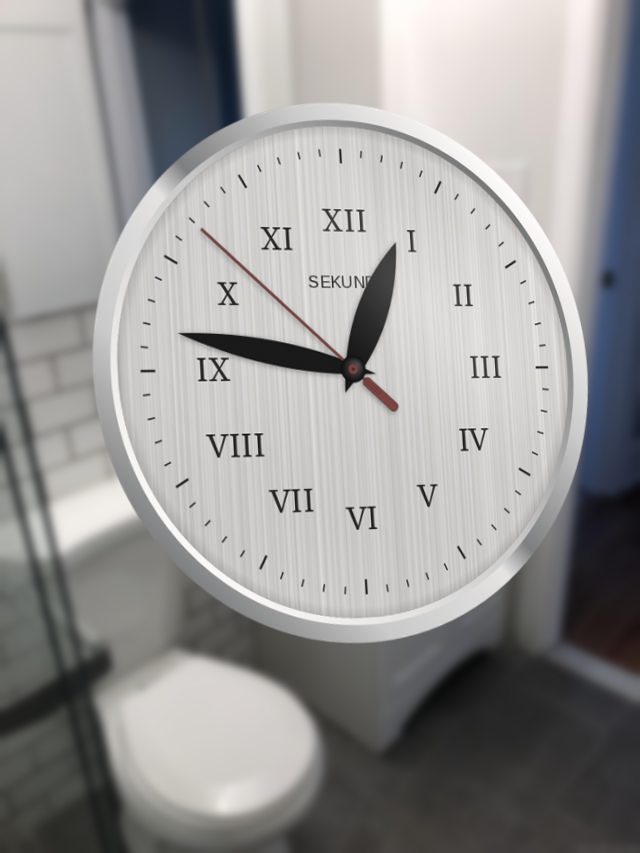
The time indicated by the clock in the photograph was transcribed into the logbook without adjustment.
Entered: 12:46:52
